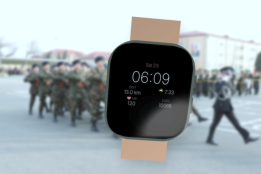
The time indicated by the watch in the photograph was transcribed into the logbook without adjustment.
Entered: 6:09
